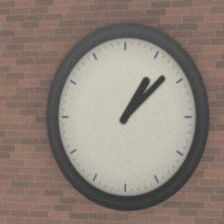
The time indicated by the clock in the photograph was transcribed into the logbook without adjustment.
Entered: 1:08
